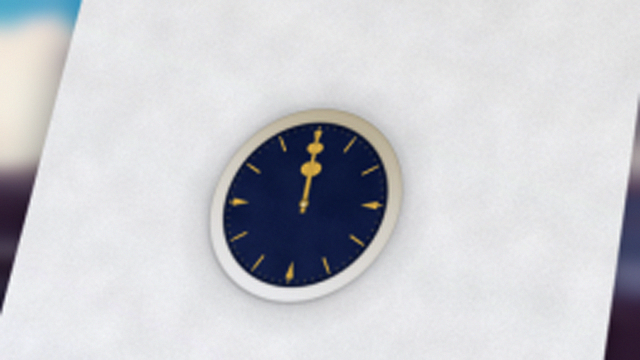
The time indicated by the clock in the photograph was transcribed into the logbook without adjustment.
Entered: 12:00
